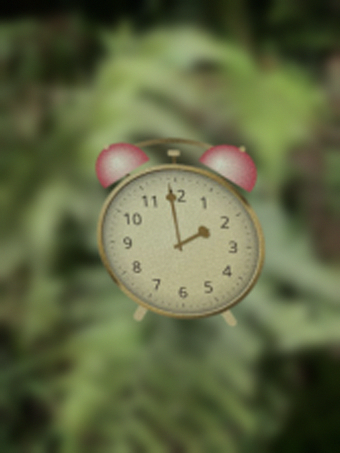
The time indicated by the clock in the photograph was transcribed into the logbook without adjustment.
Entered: 1:59
